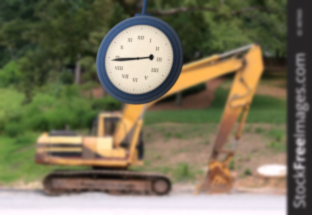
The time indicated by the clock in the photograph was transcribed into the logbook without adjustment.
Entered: 2:44
